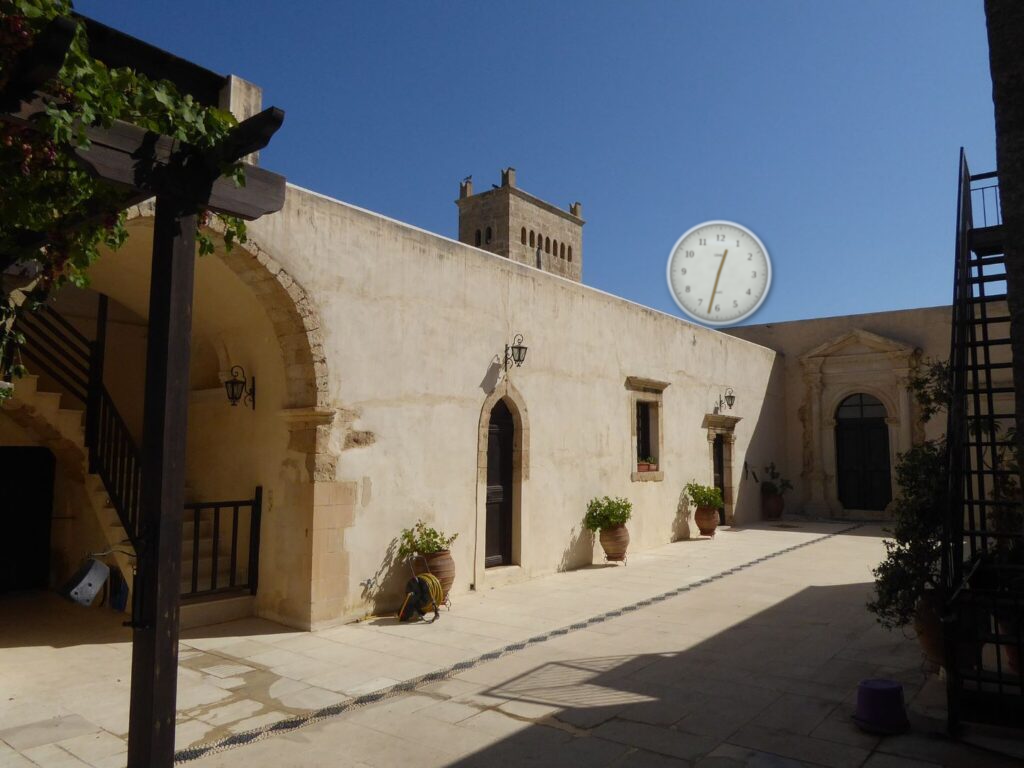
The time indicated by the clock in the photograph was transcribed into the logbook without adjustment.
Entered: 12:32
